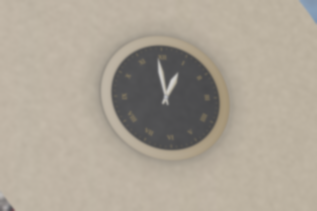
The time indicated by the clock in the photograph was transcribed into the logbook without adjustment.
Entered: 12:59
